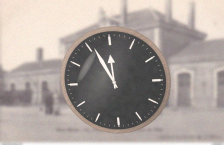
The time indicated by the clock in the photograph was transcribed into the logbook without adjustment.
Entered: 11:56
